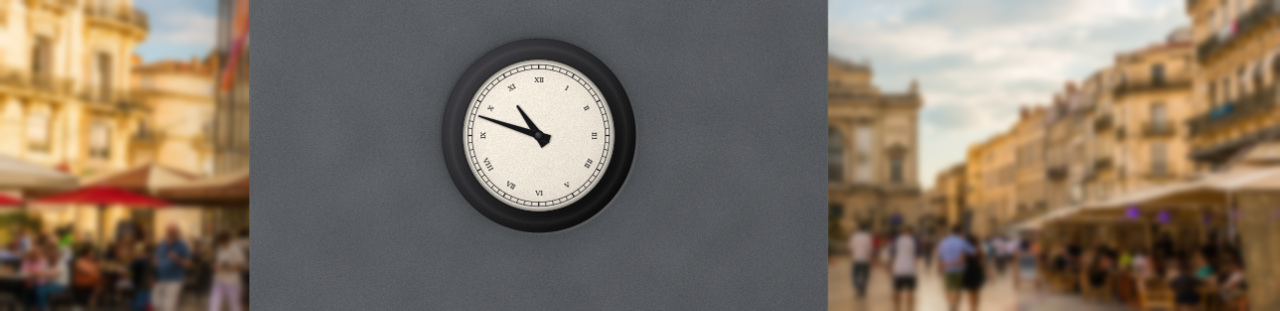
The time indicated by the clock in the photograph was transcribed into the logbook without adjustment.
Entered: 10:48
